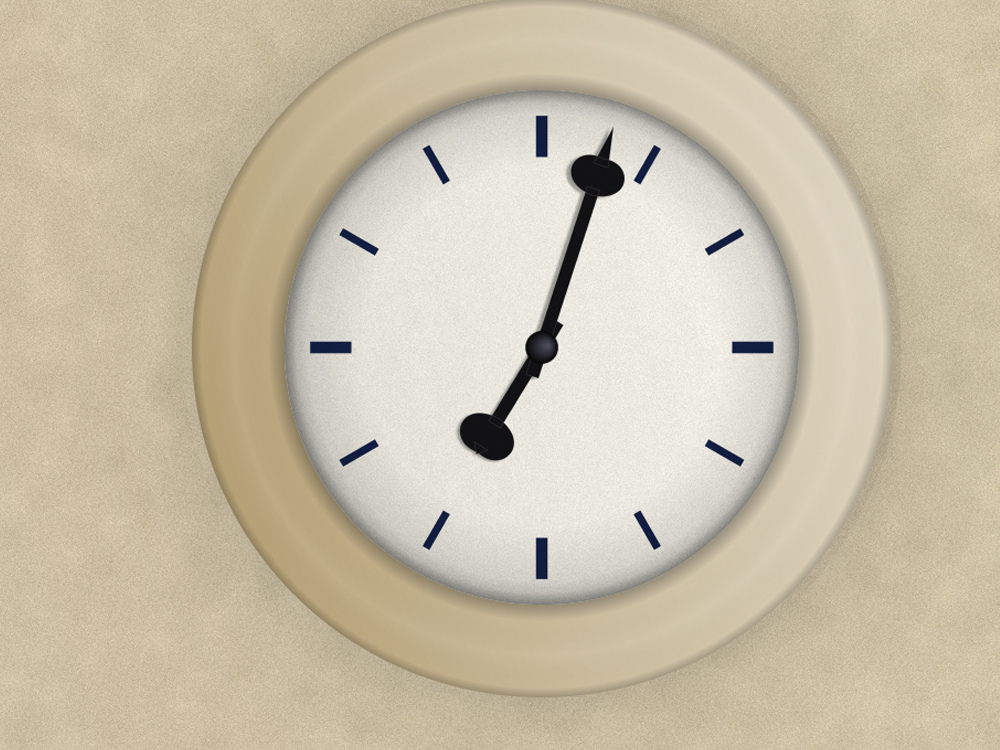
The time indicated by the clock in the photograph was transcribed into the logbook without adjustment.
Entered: 7:03
